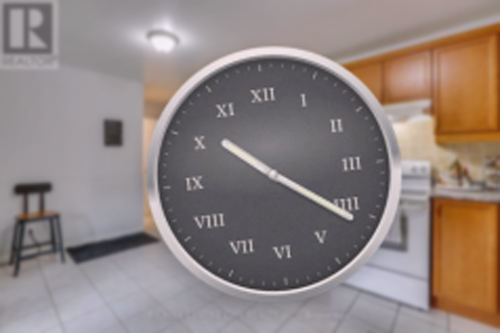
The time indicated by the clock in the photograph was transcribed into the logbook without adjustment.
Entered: 10:21
